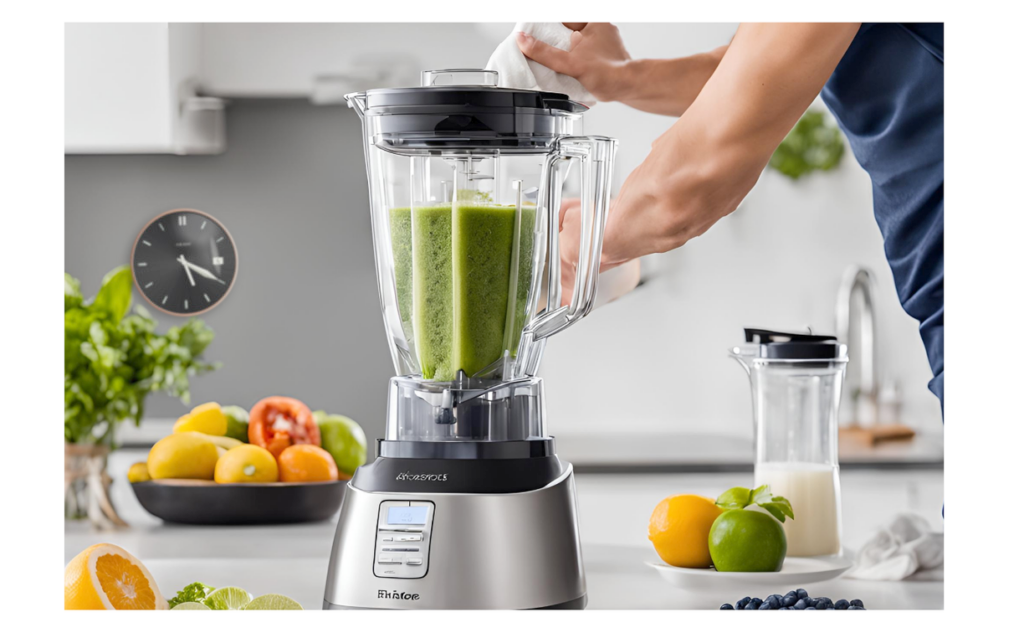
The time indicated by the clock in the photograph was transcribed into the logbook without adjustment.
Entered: 5:20
